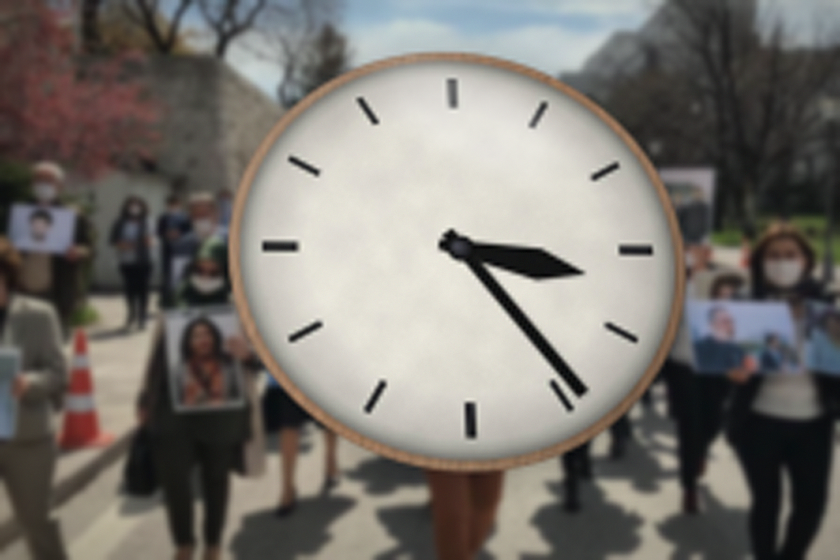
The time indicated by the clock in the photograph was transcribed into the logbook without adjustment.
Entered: 3:24
